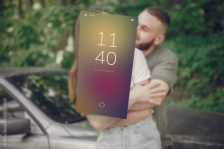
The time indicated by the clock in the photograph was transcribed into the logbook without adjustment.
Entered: 11:40
